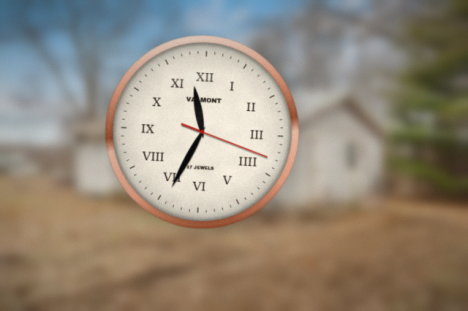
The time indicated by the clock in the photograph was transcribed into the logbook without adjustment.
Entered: 11:34:18
